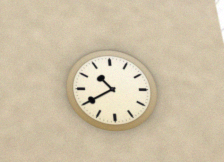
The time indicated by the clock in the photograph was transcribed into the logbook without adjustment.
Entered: 10:40
